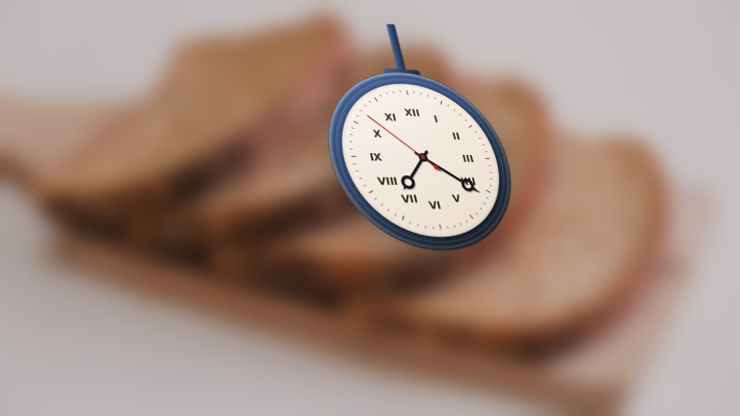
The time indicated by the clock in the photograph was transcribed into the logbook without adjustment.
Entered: 7:20:52
